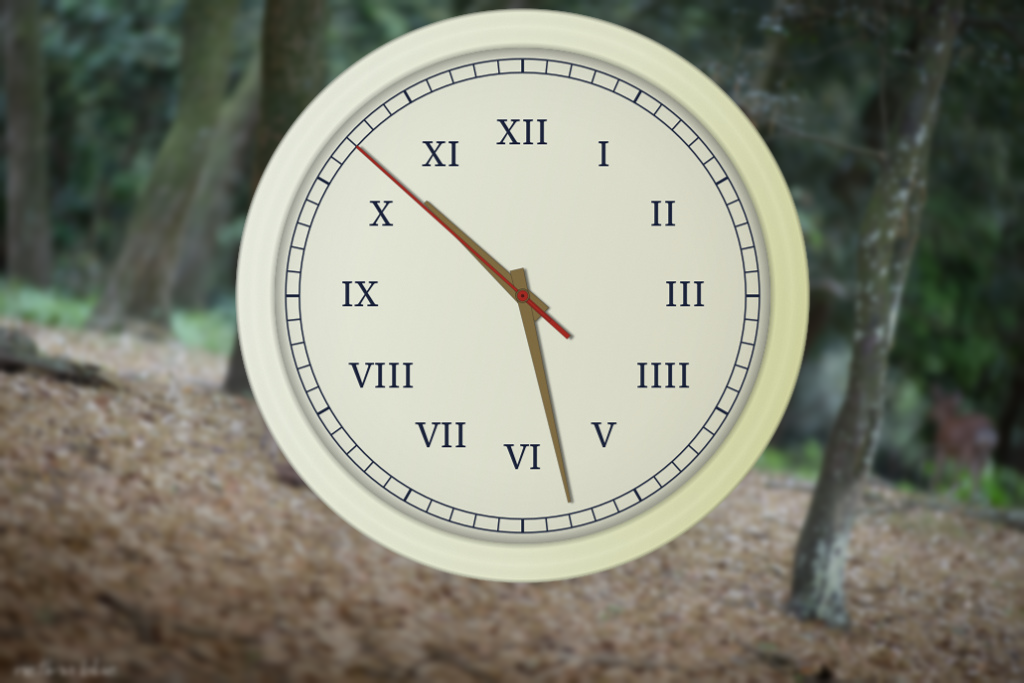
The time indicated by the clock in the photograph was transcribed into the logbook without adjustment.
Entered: 10:27:52
